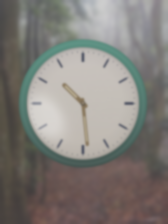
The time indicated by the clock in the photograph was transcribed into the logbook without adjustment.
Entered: 10:29
